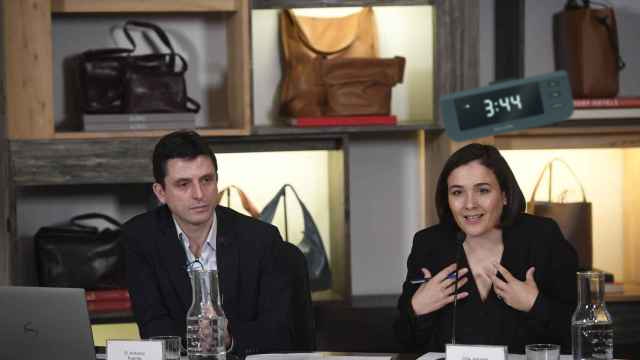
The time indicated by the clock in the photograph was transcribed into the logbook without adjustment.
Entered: 3:44
